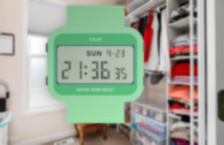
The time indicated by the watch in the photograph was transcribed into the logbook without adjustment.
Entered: 21:36:35
